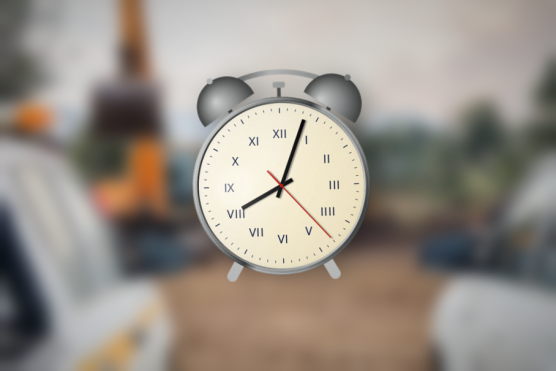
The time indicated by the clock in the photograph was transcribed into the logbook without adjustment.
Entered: 8:03:23
